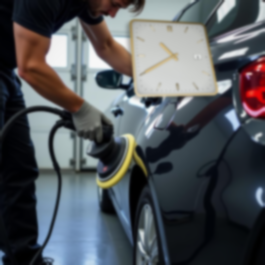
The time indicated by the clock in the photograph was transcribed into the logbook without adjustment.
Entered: 10:40
